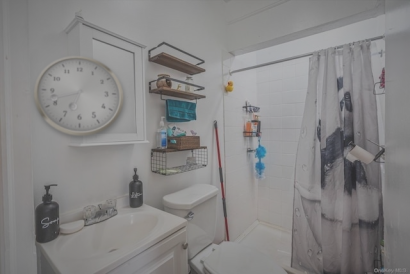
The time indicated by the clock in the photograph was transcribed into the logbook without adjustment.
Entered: 6:42
